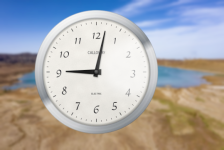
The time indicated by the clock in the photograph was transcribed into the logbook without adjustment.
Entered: 9:02
